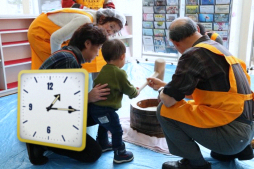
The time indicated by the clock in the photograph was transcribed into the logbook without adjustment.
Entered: 1:15
